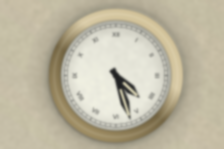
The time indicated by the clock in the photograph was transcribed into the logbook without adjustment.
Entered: 4:27
